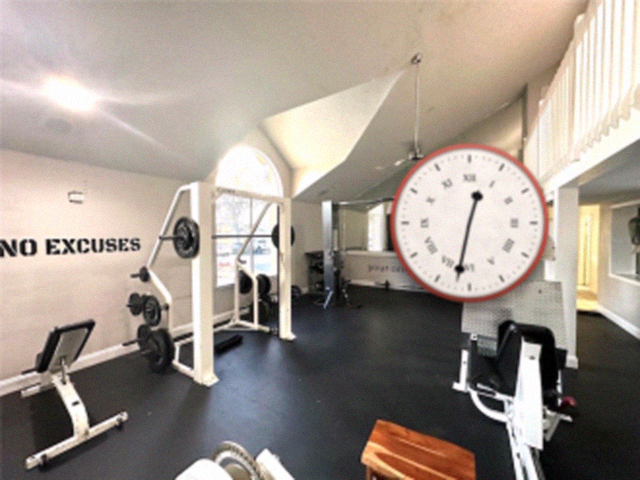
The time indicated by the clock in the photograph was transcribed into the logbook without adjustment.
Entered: 12:32
